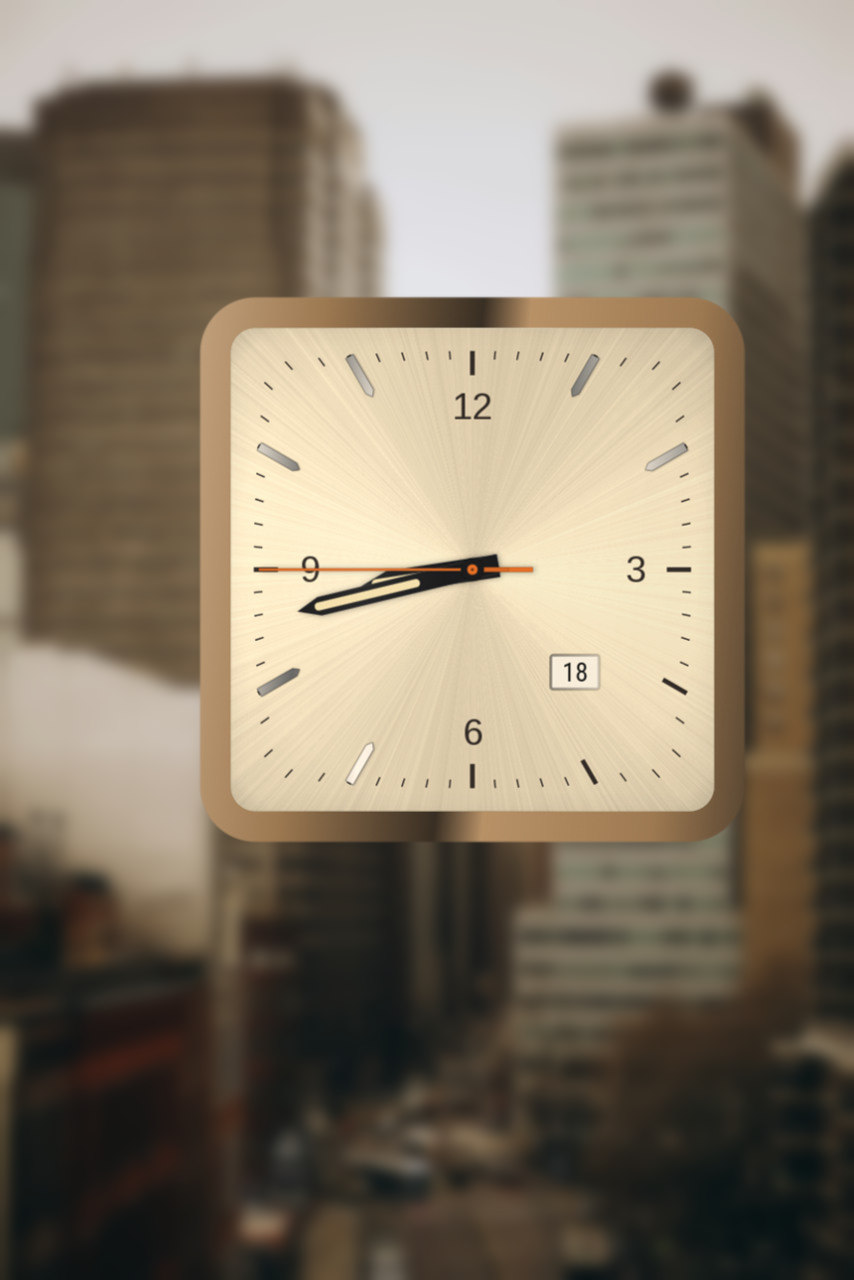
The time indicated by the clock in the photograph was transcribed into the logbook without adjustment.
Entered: 8:42:45
